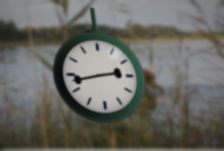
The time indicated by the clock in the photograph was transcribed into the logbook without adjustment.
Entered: 2:43
